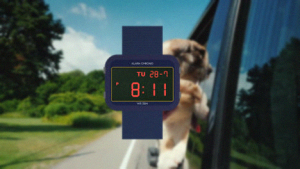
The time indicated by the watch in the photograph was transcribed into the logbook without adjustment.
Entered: 8:11
